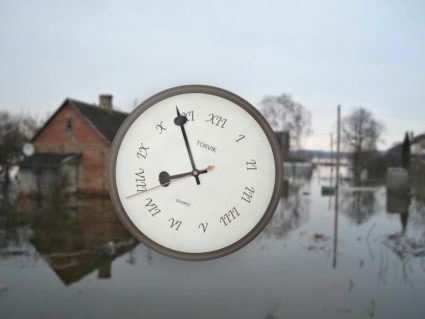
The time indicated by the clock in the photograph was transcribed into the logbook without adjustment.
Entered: 7:53:38
